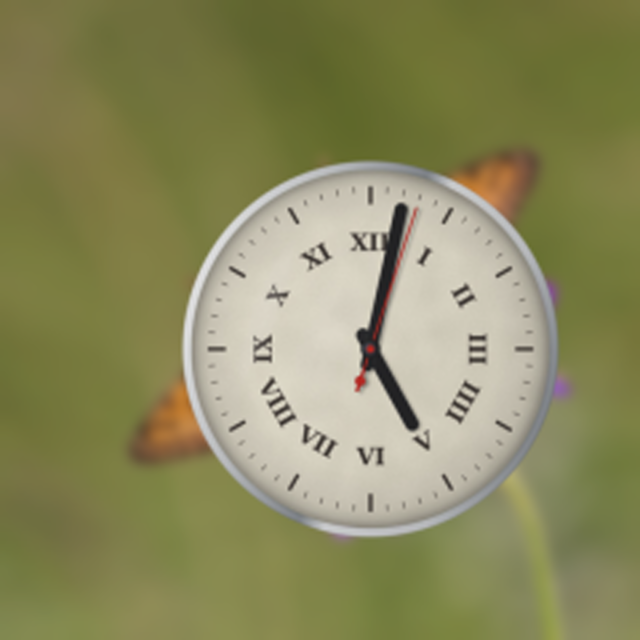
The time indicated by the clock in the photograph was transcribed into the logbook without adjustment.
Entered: 5:02:03
